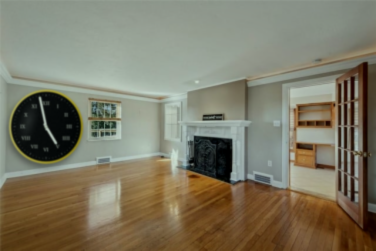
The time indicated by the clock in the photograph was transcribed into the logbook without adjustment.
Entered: 4:58
